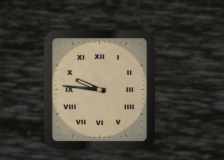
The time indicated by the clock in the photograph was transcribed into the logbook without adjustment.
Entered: 9:46
